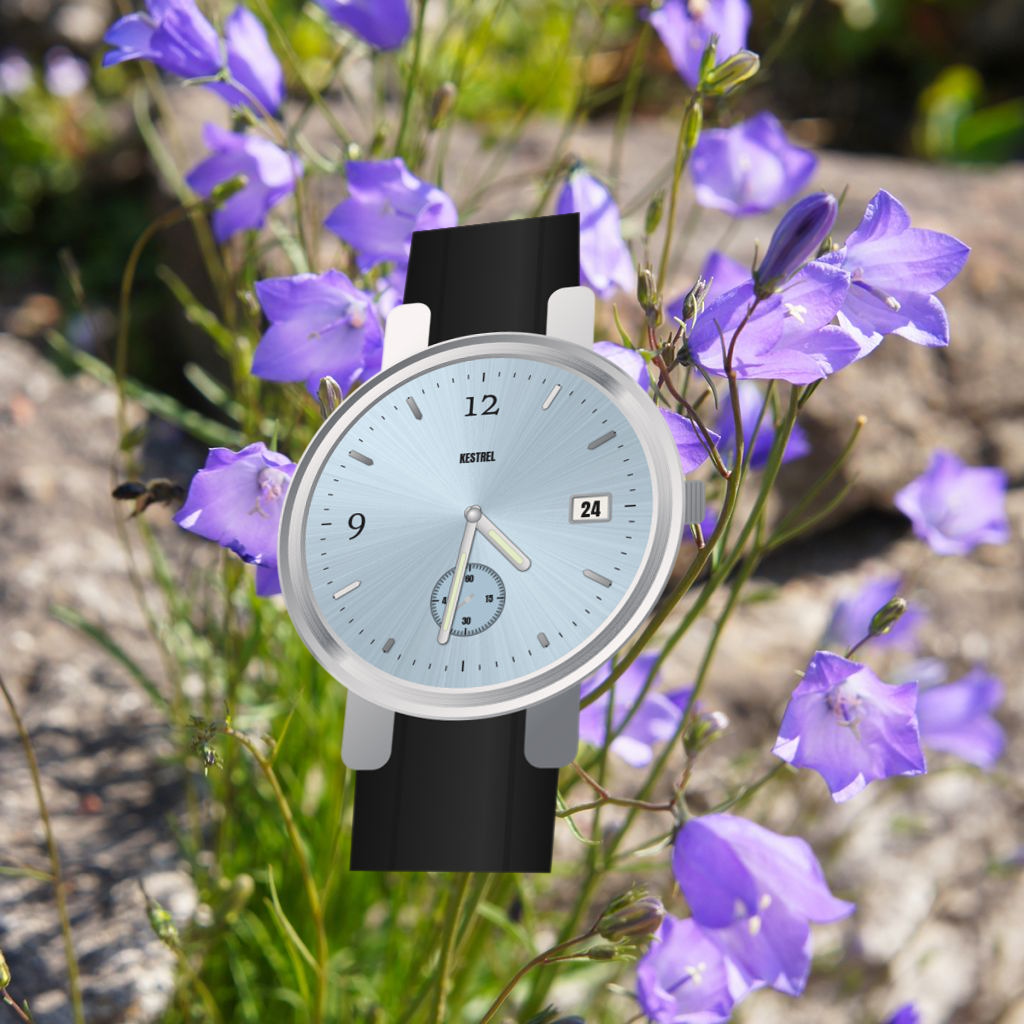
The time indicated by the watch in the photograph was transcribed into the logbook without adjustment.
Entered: 4:31:38
